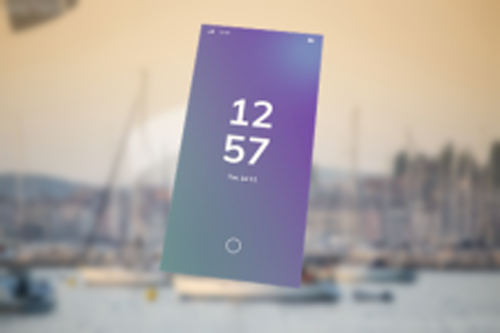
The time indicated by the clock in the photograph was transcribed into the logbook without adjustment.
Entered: 12:57
